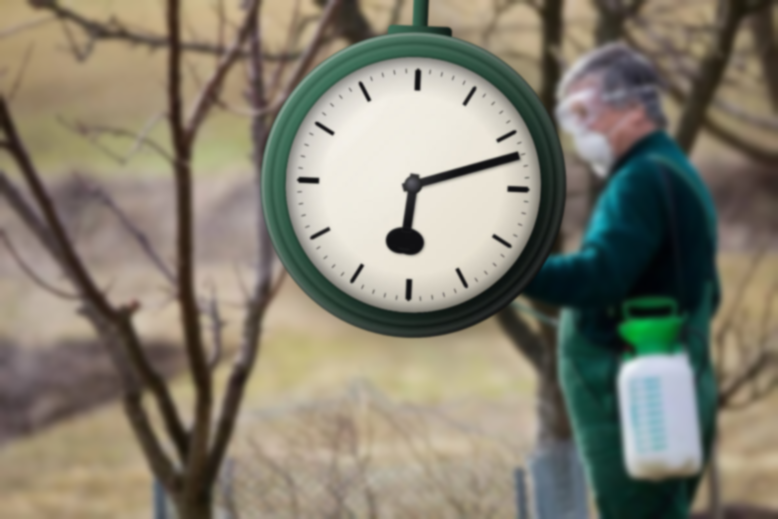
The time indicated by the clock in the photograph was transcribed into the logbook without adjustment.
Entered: 6:12
